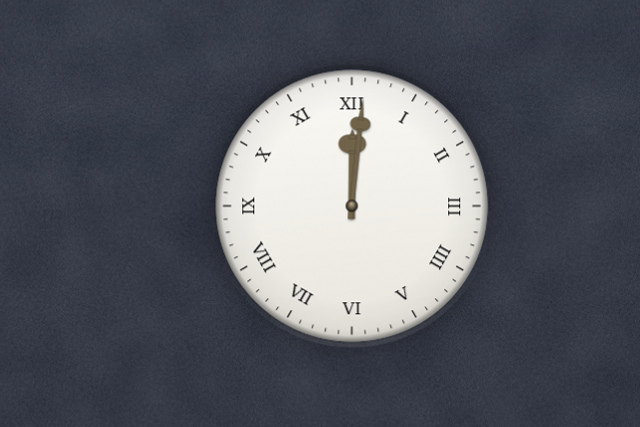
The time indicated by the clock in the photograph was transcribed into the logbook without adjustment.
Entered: 12:01
